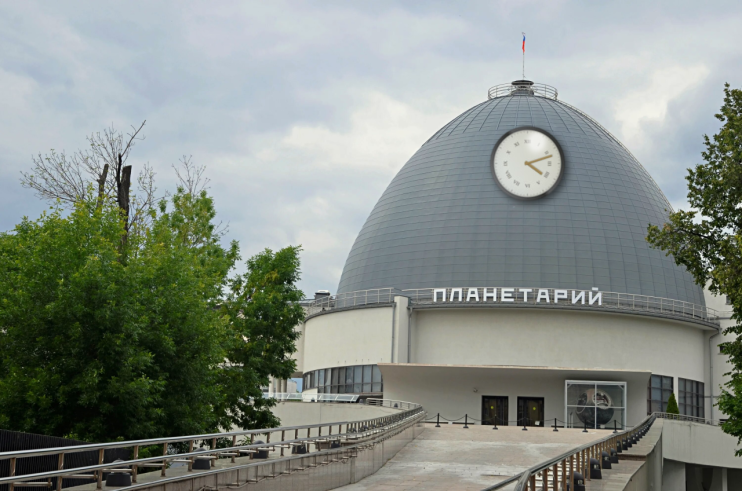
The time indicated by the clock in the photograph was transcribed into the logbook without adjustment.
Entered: 4:12
